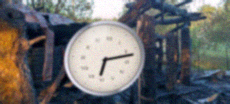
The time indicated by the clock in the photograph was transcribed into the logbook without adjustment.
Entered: 6:12
